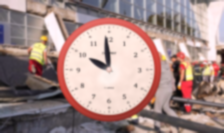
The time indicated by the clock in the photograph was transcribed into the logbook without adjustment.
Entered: 9:59
